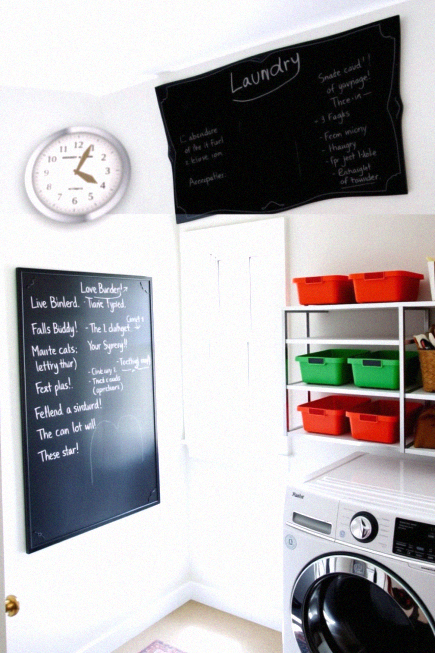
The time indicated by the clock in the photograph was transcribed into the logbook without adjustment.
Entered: 4:04
